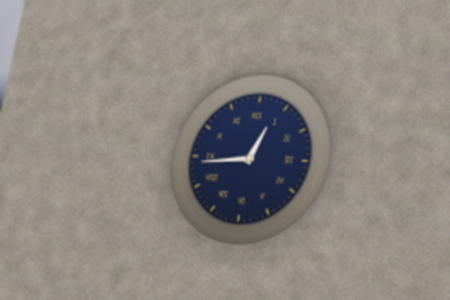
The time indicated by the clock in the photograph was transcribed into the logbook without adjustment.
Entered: 12:44
